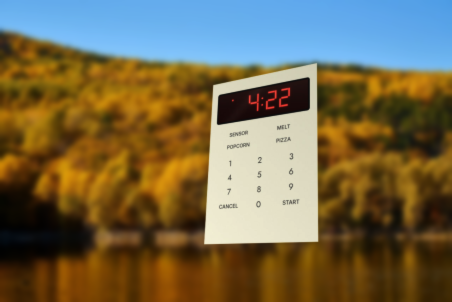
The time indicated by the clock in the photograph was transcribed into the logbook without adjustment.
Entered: 4:22
